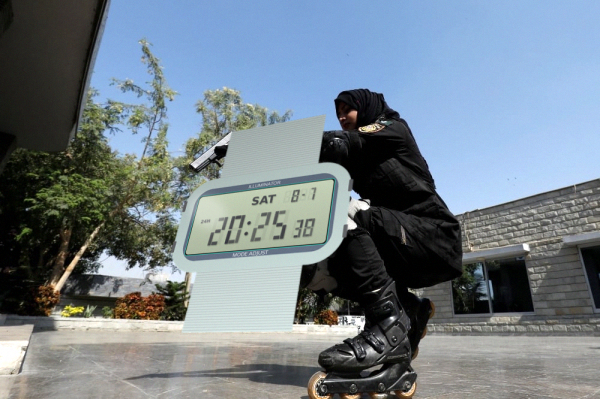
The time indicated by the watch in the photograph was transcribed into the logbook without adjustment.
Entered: 20:25:38
